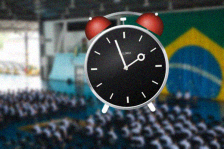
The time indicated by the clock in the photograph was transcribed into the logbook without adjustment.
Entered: 1:57
